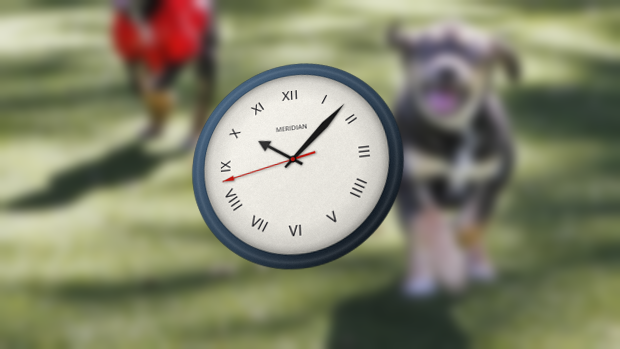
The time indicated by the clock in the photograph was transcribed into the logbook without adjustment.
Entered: 10:07:43
